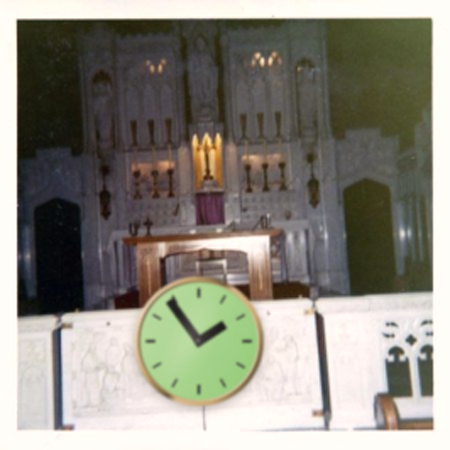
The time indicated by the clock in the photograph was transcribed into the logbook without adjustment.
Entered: 1:54
